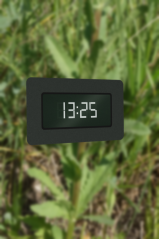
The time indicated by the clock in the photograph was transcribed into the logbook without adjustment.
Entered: 13:25
